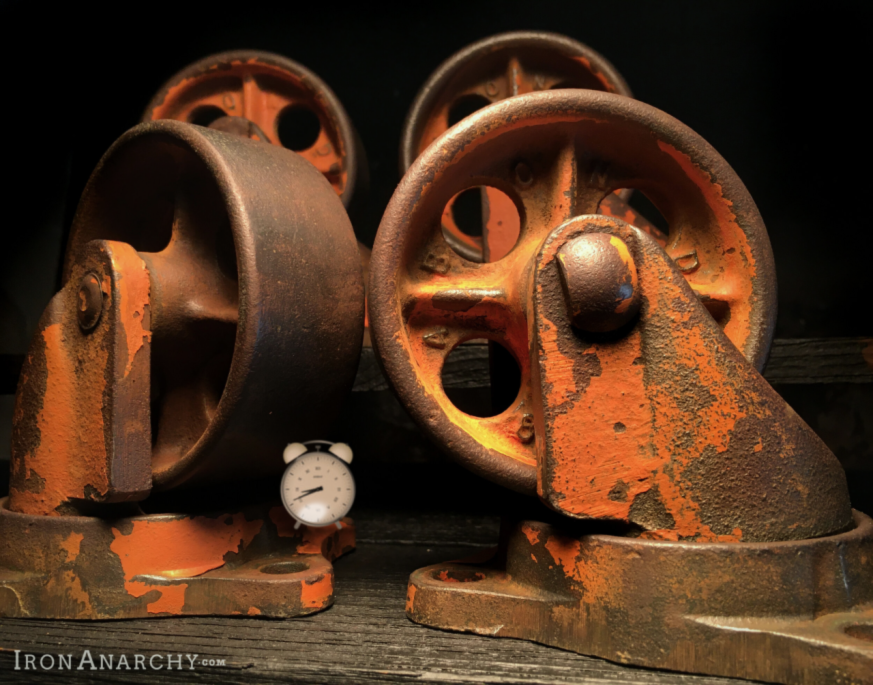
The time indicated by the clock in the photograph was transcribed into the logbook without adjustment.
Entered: 8:41
